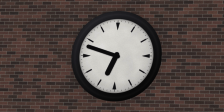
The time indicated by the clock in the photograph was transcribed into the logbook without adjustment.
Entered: 6:48
